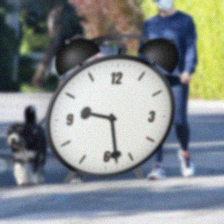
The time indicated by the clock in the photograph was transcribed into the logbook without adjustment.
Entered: 9:28
